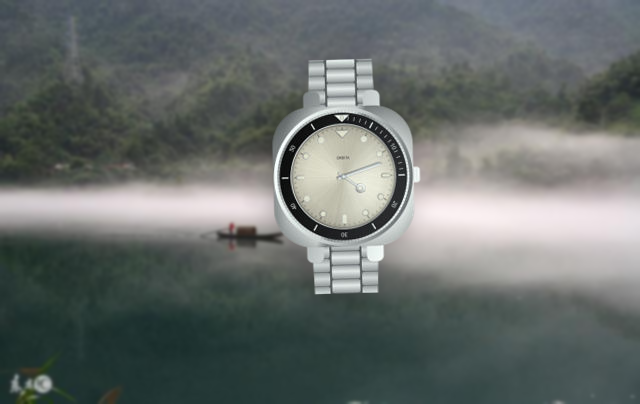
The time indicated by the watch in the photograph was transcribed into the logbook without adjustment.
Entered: 4:12
